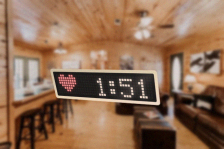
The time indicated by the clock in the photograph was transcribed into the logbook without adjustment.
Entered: 1:51
